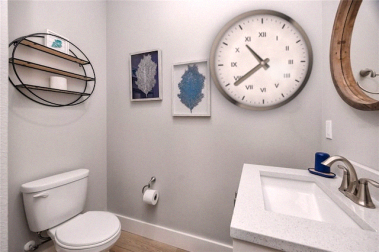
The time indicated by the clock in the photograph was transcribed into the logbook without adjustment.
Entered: 10:39
